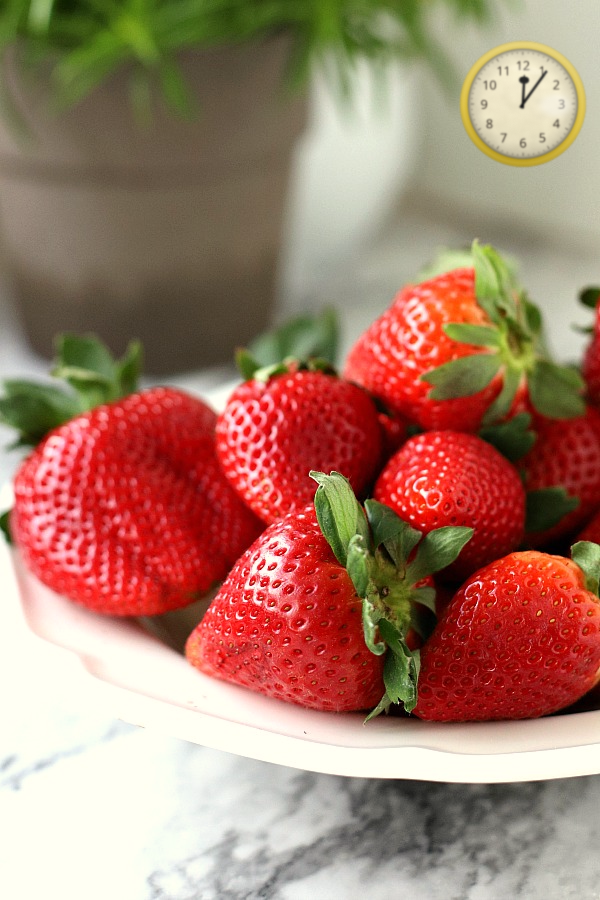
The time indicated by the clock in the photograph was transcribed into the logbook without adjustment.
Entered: 12:06
